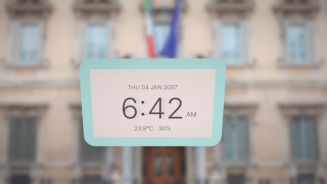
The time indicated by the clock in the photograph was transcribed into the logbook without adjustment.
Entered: 6:42
